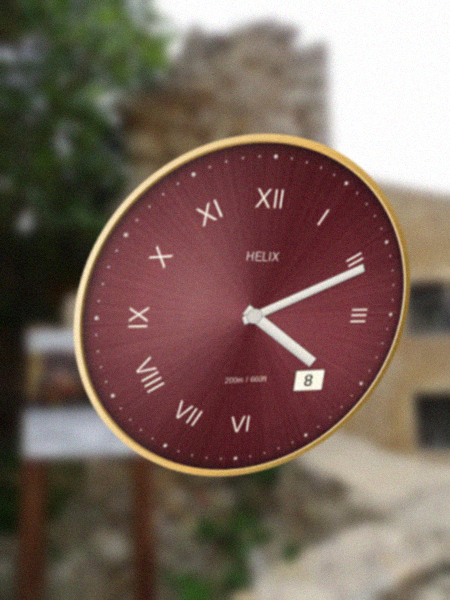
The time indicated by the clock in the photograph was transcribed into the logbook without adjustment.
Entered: 4:11
